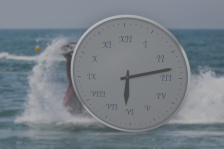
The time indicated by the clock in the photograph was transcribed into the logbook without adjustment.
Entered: 6:13
